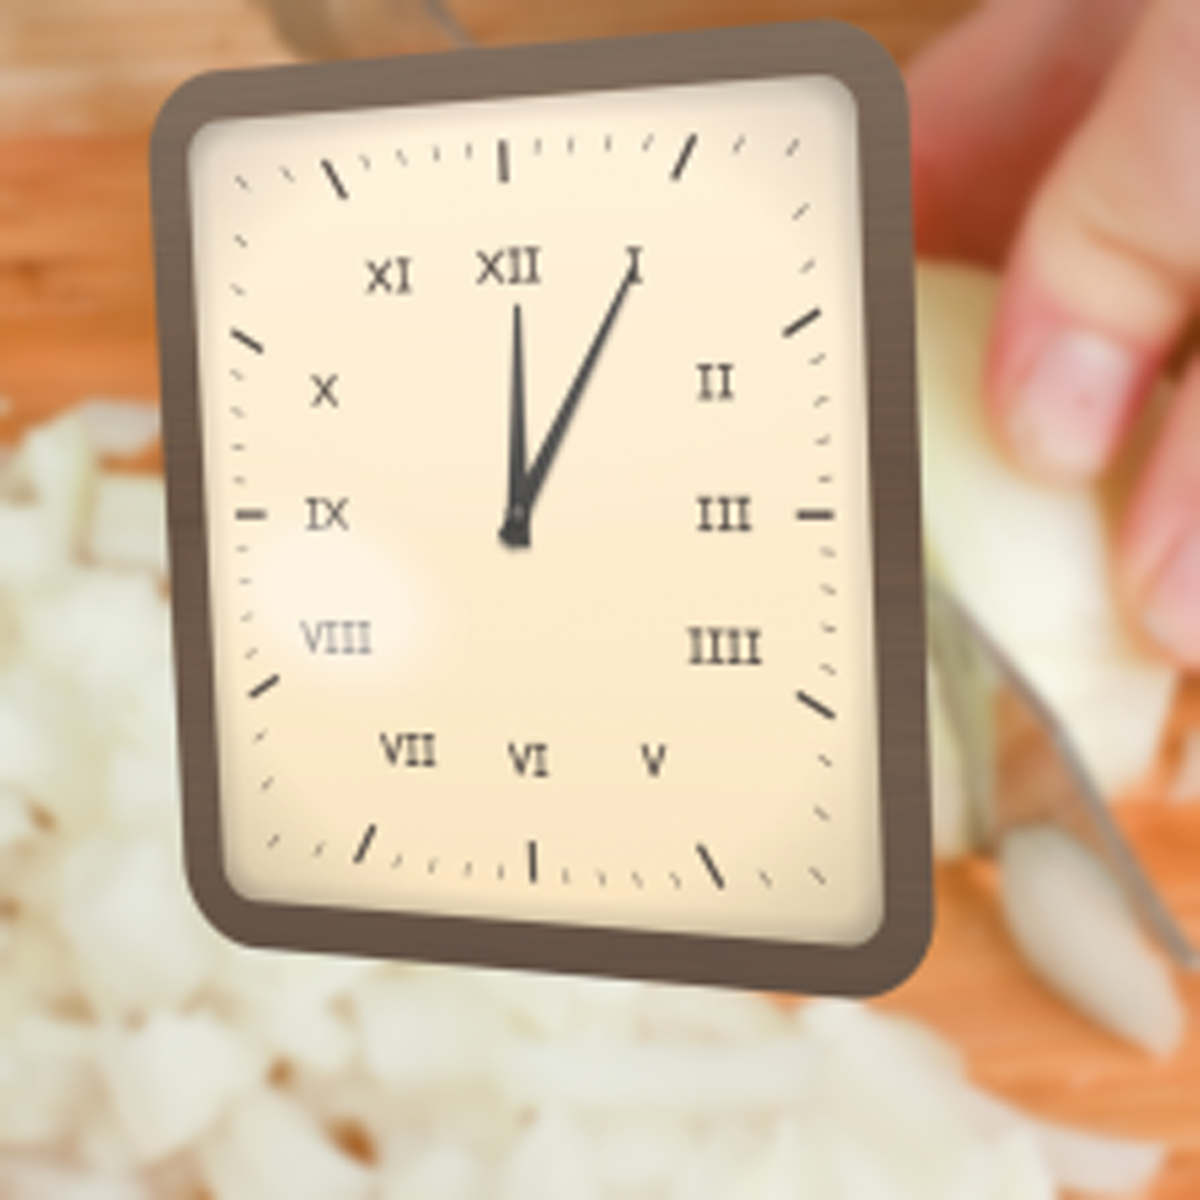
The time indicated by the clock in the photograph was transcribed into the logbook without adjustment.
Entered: 12:05
